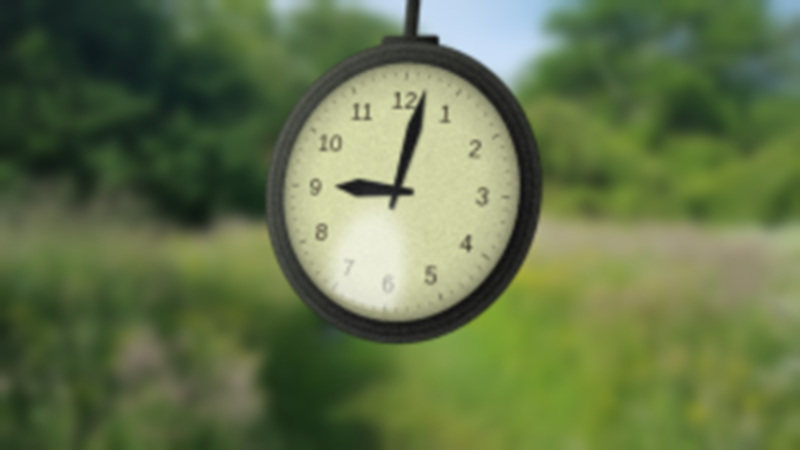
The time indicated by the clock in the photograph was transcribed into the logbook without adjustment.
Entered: 9:02
